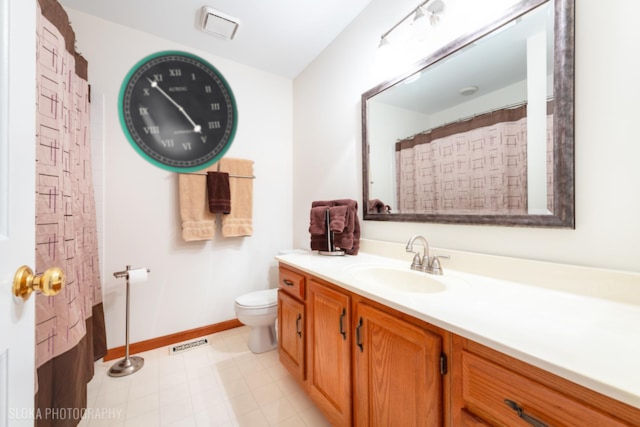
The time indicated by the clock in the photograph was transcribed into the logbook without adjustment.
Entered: 4:53
